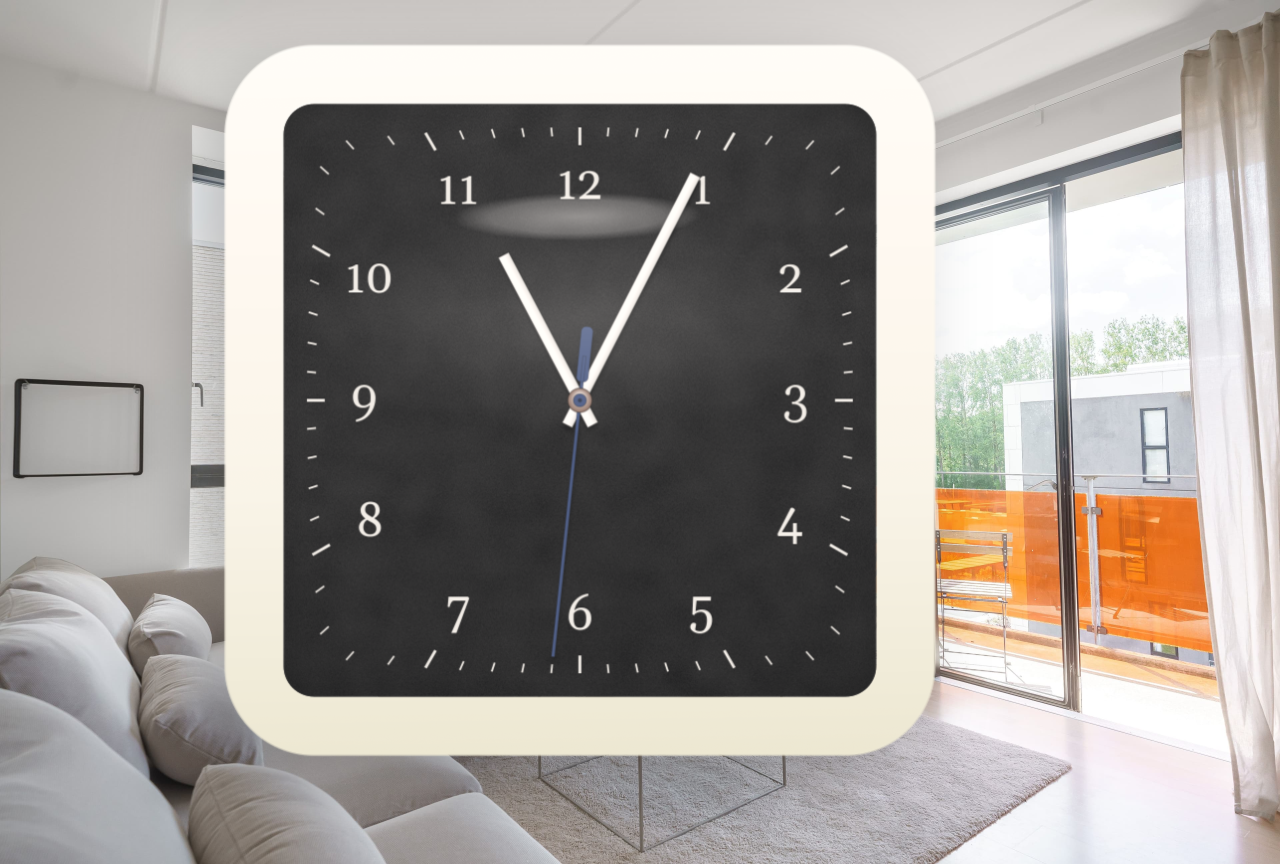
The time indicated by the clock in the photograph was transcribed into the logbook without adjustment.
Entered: 11:04:31
